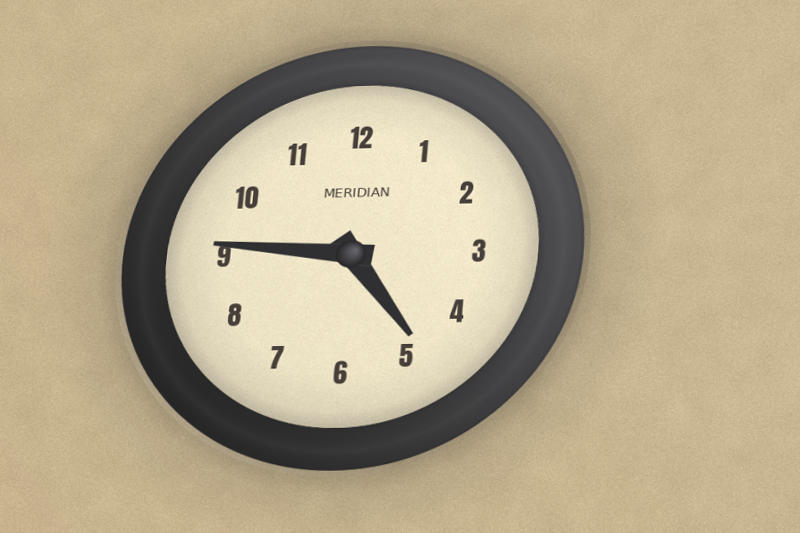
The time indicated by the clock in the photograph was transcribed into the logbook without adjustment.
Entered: 4:46
